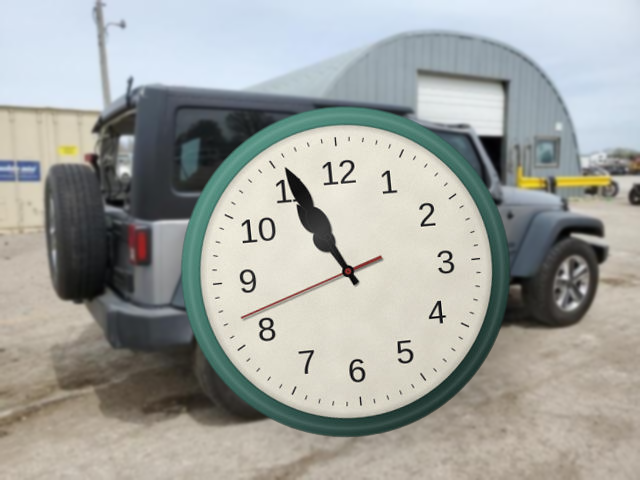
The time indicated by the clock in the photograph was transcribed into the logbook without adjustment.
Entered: 10:55:42
